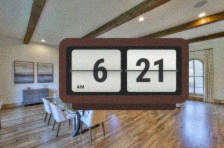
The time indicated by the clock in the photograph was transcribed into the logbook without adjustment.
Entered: 6:21
